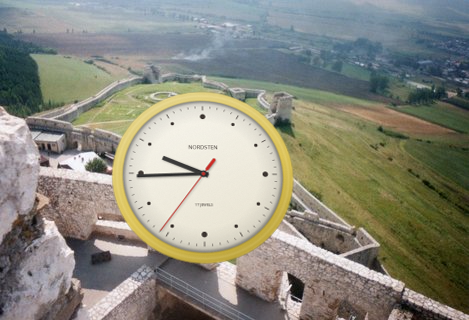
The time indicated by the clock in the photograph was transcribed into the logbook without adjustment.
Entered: 9:44:36
